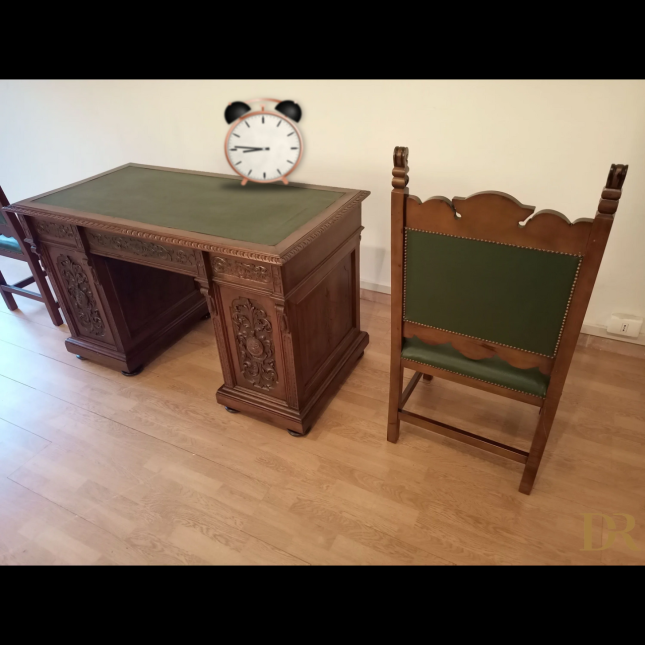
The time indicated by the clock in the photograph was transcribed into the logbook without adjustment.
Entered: 8:46
